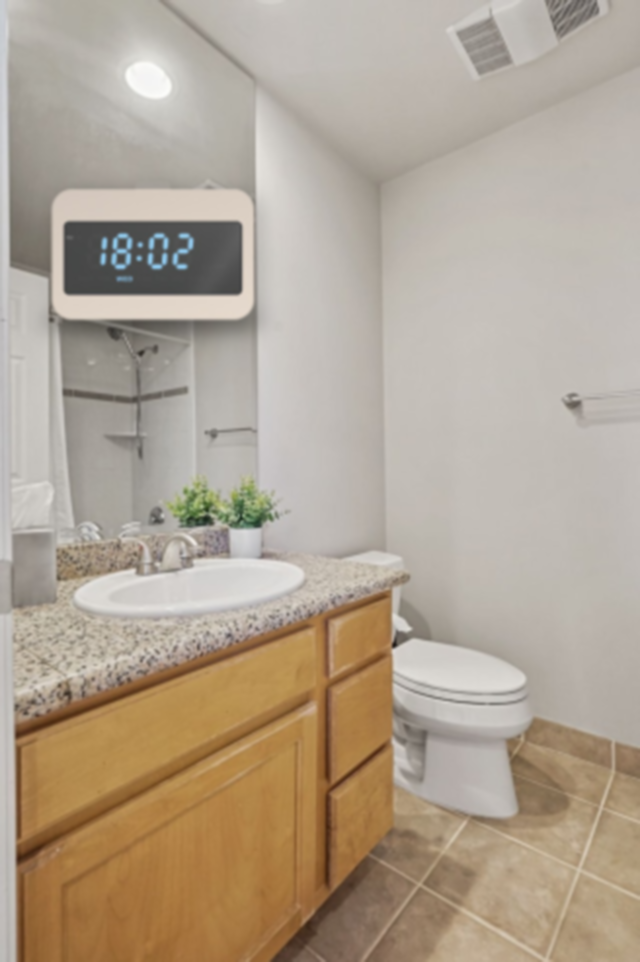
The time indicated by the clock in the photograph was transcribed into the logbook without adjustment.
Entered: 18:02
